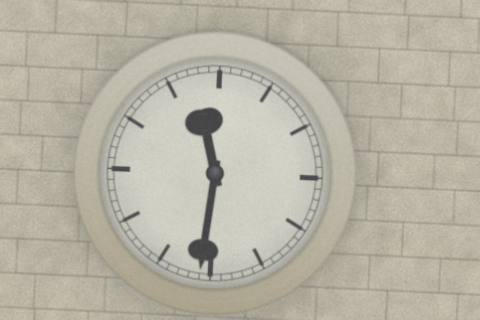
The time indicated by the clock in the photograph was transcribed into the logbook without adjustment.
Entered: 11:31
